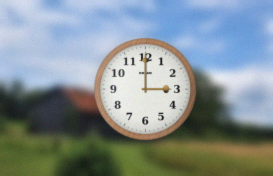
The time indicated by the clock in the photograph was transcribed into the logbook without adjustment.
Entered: 3:00
